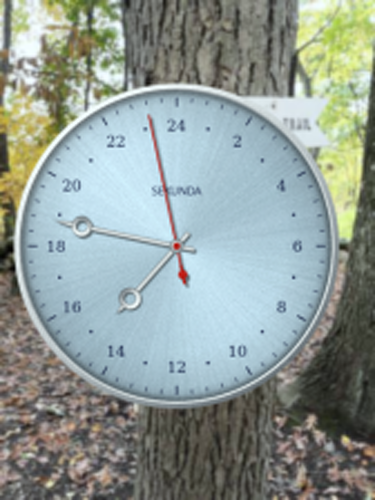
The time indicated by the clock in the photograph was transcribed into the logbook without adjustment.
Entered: 14:46:58
